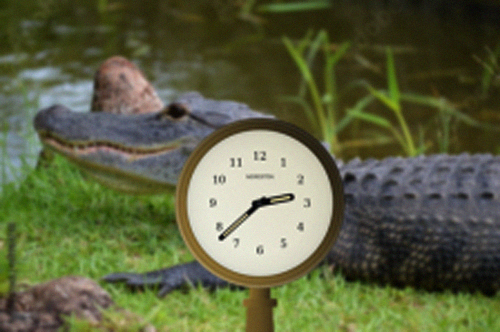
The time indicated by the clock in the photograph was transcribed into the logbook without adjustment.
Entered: 2:38
